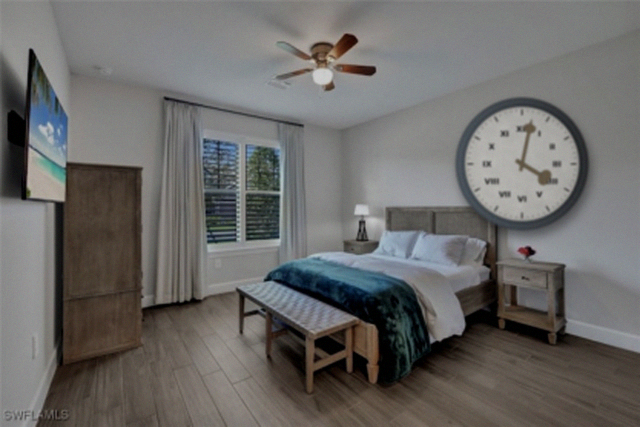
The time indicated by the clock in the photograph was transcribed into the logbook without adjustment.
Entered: 4:02
